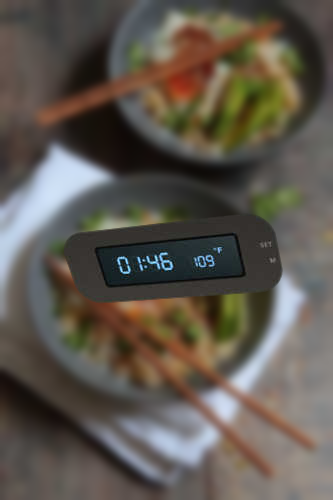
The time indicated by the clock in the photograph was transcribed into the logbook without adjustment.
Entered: 1:46
